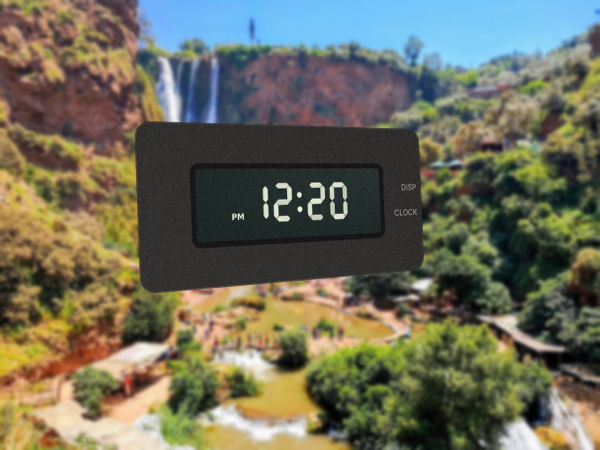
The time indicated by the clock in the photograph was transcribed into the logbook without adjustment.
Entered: 12:20
